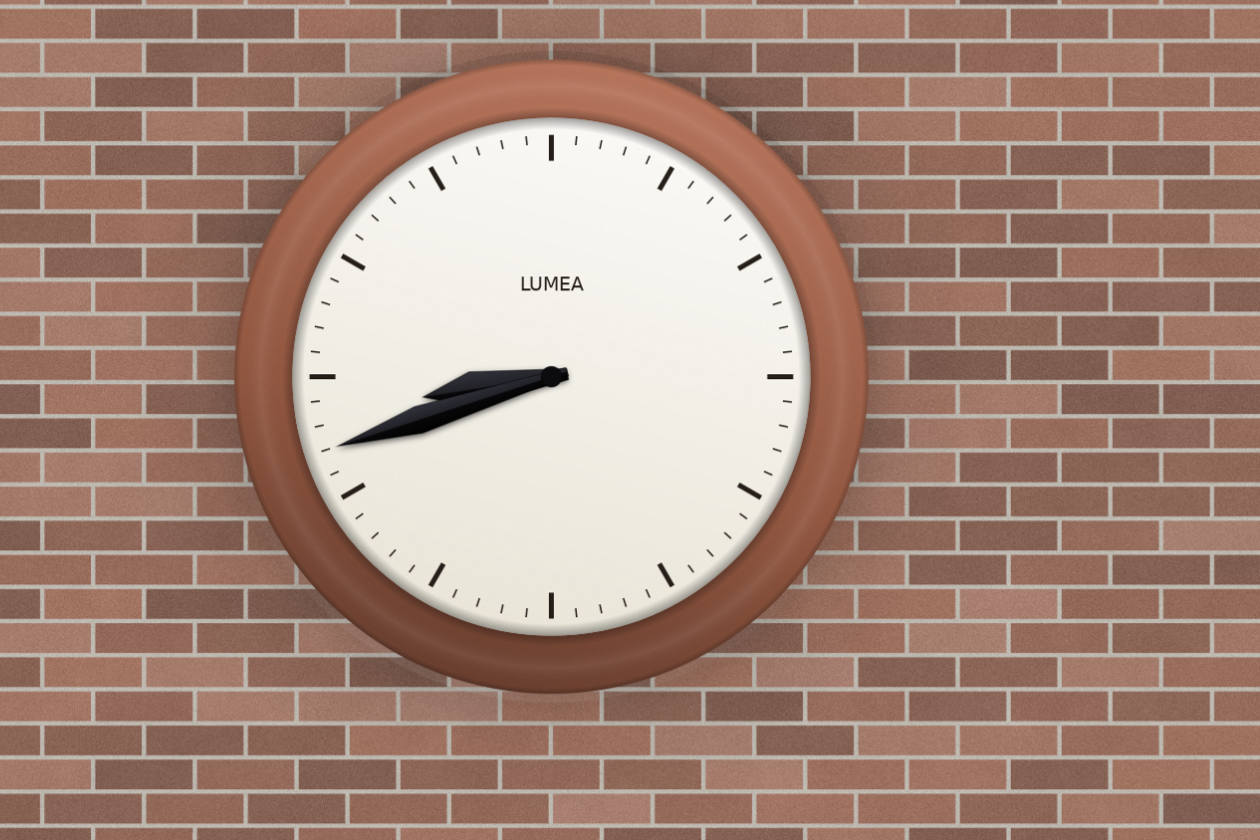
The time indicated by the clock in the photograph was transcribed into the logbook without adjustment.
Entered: 8:42
